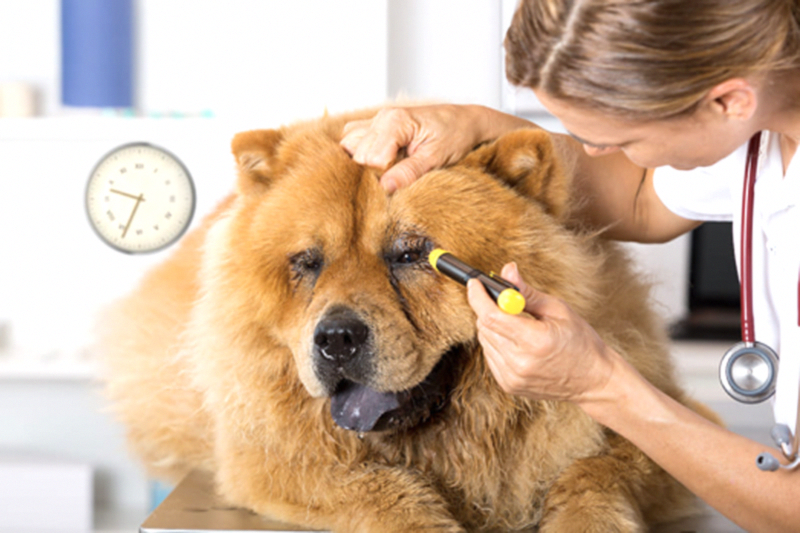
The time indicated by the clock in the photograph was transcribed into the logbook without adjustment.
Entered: 9:34
